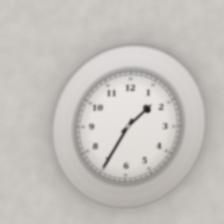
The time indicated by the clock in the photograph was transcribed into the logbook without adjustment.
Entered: 1:35
